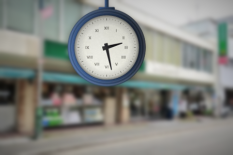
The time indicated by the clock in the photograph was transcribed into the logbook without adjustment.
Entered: 2:28
